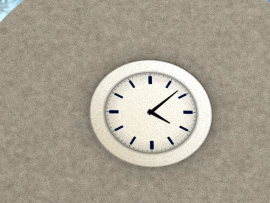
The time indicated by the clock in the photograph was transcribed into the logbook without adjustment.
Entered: 4:08
